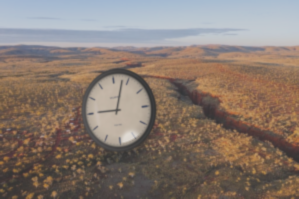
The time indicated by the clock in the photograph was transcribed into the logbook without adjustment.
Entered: 9:03
